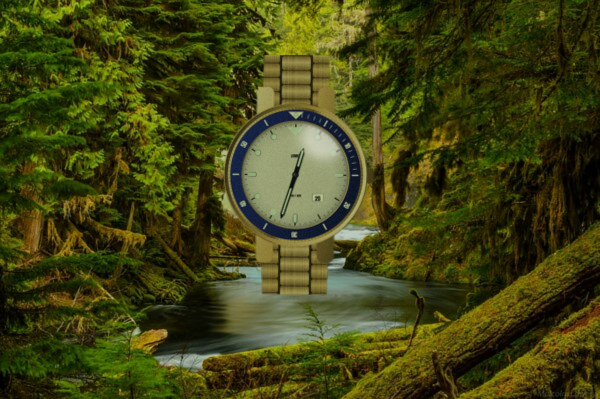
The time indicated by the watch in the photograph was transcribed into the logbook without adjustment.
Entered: 12:33
